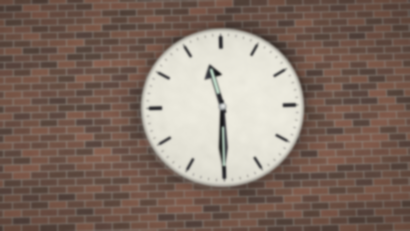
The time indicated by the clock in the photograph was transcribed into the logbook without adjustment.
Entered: 11:30
